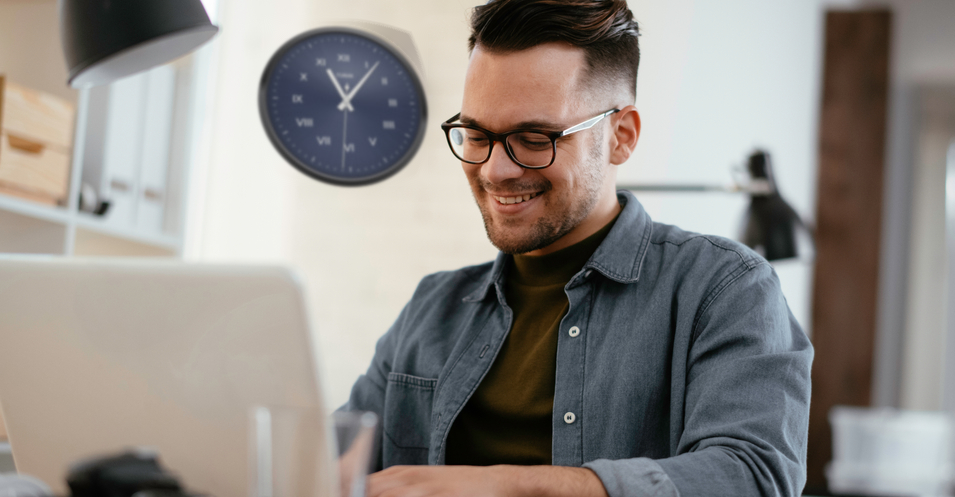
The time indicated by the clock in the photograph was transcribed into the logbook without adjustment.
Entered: 11:06:31
